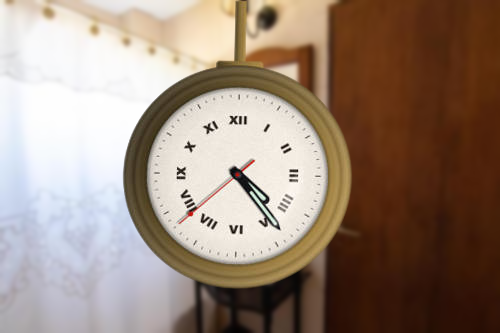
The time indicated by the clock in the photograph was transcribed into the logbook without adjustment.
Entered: 4:23:38
